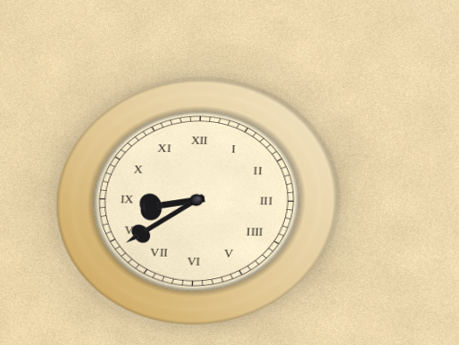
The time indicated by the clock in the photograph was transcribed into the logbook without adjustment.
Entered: 8:39
